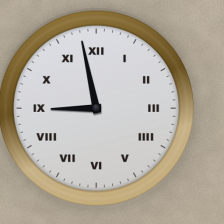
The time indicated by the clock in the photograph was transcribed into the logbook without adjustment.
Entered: 8:58
